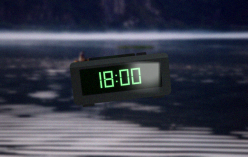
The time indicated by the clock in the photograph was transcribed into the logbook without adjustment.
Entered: 18:00
